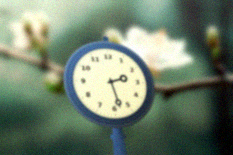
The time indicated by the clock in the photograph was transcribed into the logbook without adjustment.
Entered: 2:28
